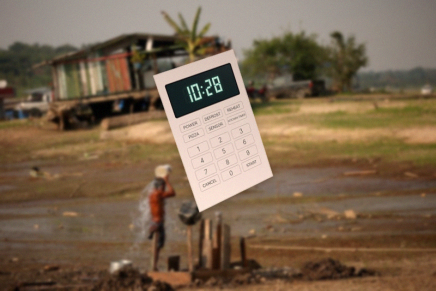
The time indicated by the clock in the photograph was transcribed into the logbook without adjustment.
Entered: 10:28
